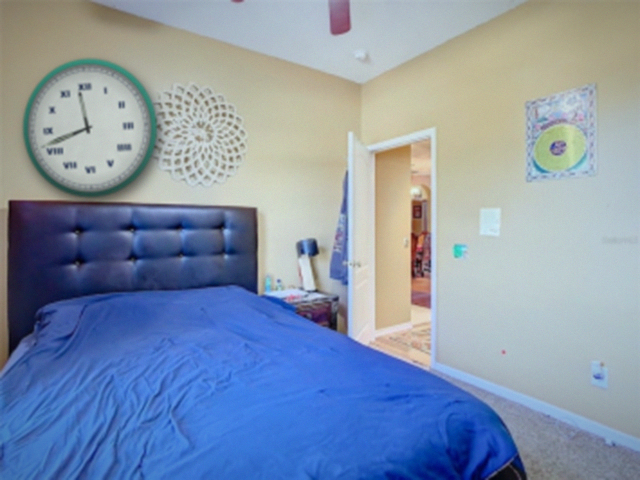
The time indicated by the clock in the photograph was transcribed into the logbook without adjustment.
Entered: 11:42
